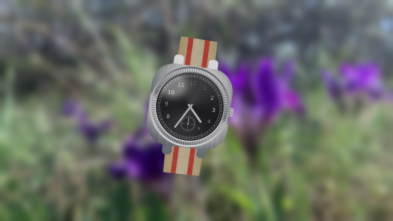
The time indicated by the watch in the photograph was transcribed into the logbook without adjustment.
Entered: 4:35
